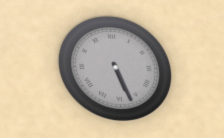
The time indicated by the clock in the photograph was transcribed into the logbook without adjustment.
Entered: 5:27
